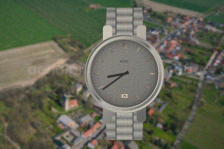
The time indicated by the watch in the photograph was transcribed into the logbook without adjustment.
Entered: 8:39
